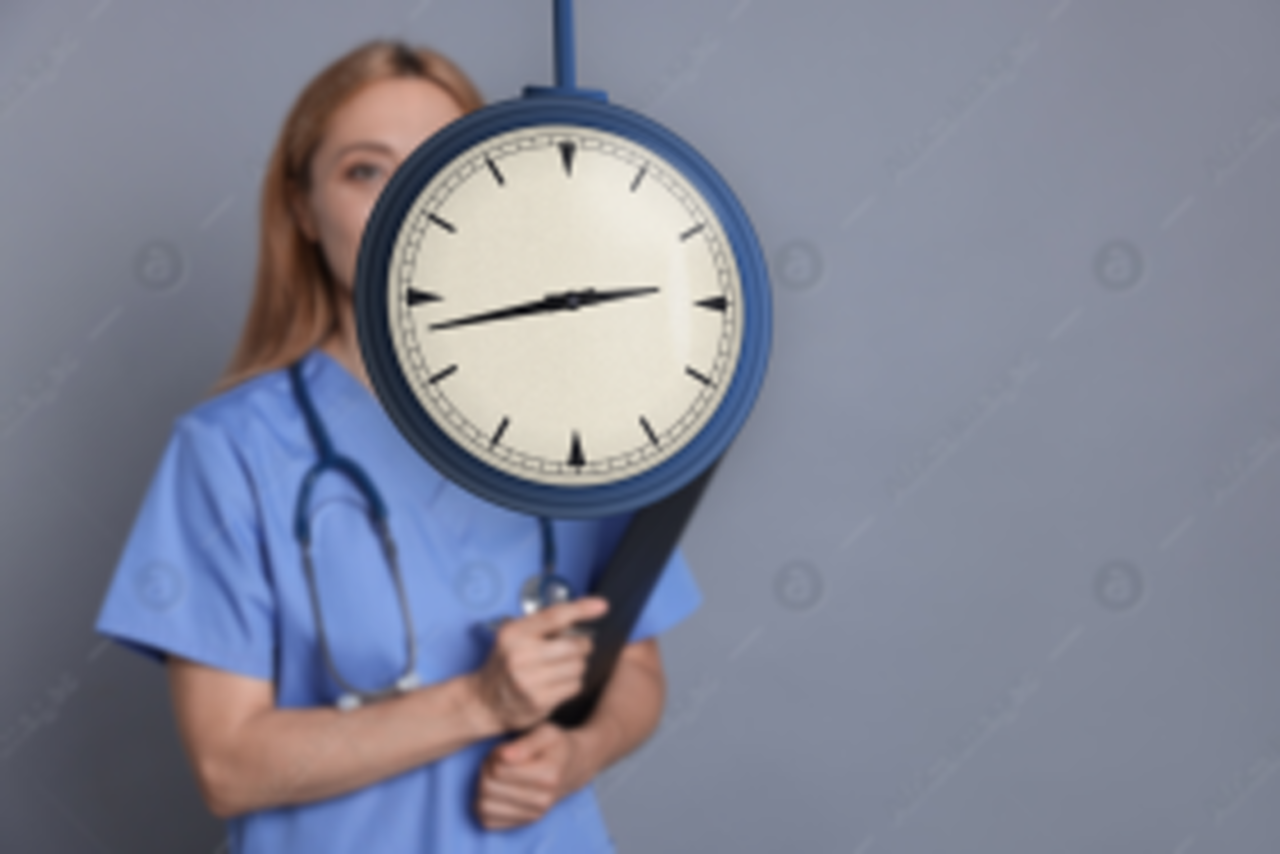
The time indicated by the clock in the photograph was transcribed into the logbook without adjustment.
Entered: 2:43
